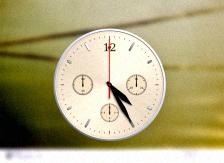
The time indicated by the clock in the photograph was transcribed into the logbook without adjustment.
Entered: 4:25
